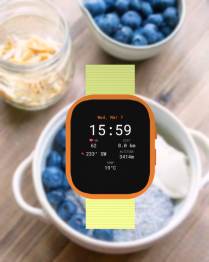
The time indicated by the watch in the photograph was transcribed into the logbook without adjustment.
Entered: 15:59
